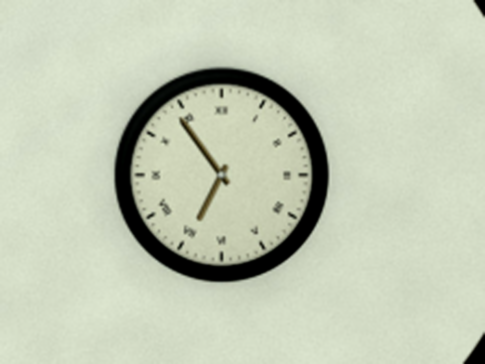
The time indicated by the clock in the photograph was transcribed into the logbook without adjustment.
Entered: 6:54
